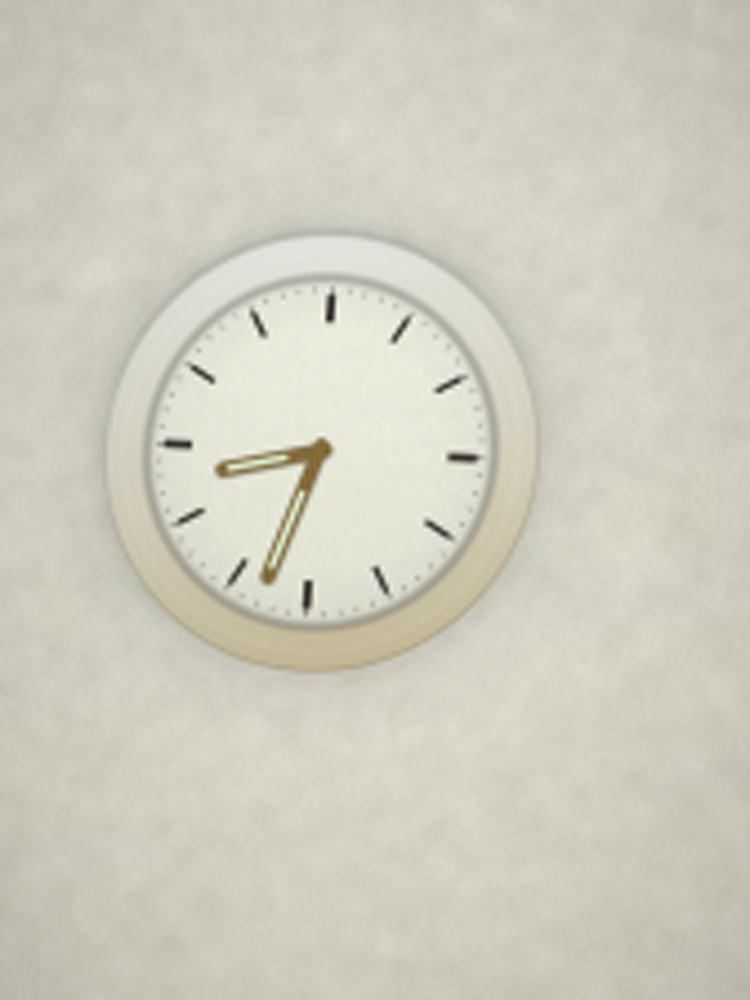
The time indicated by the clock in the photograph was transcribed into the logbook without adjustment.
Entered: 8:33
